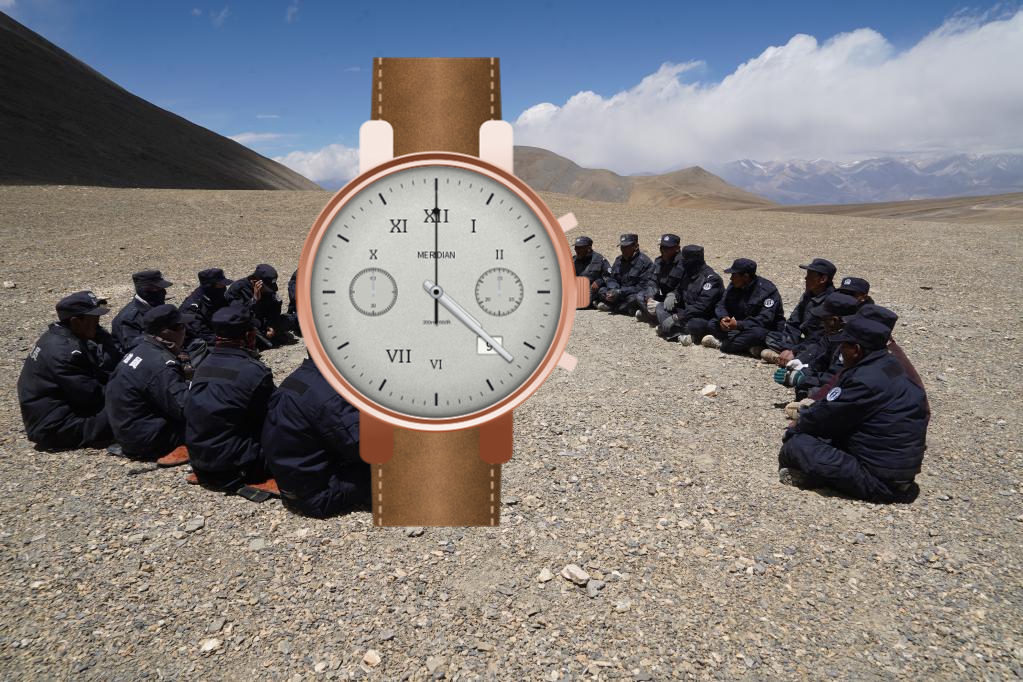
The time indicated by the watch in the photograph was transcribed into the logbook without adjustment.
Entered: 4:22
